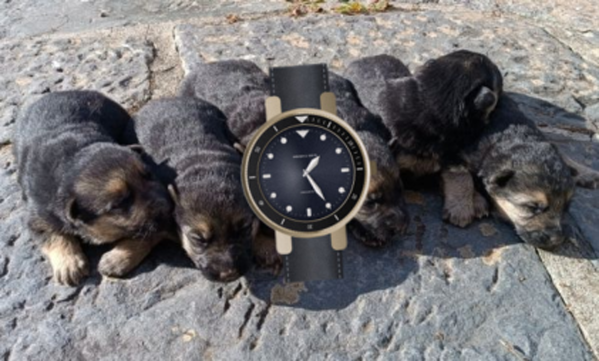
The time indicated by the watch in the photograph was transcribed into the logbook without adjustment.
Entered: 1:25
